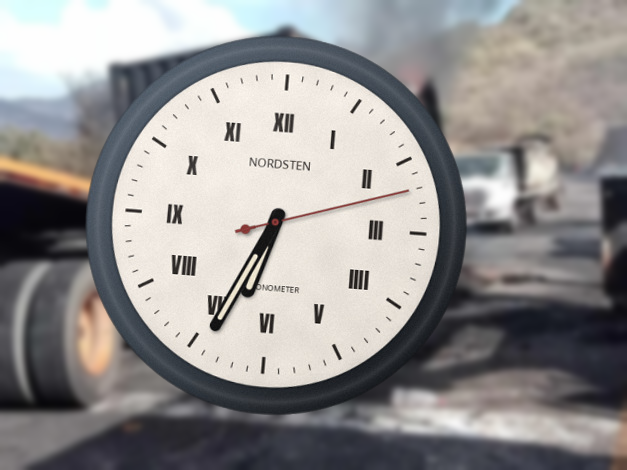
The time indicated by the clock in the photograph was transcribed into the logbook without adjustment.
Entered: 6:34:12
